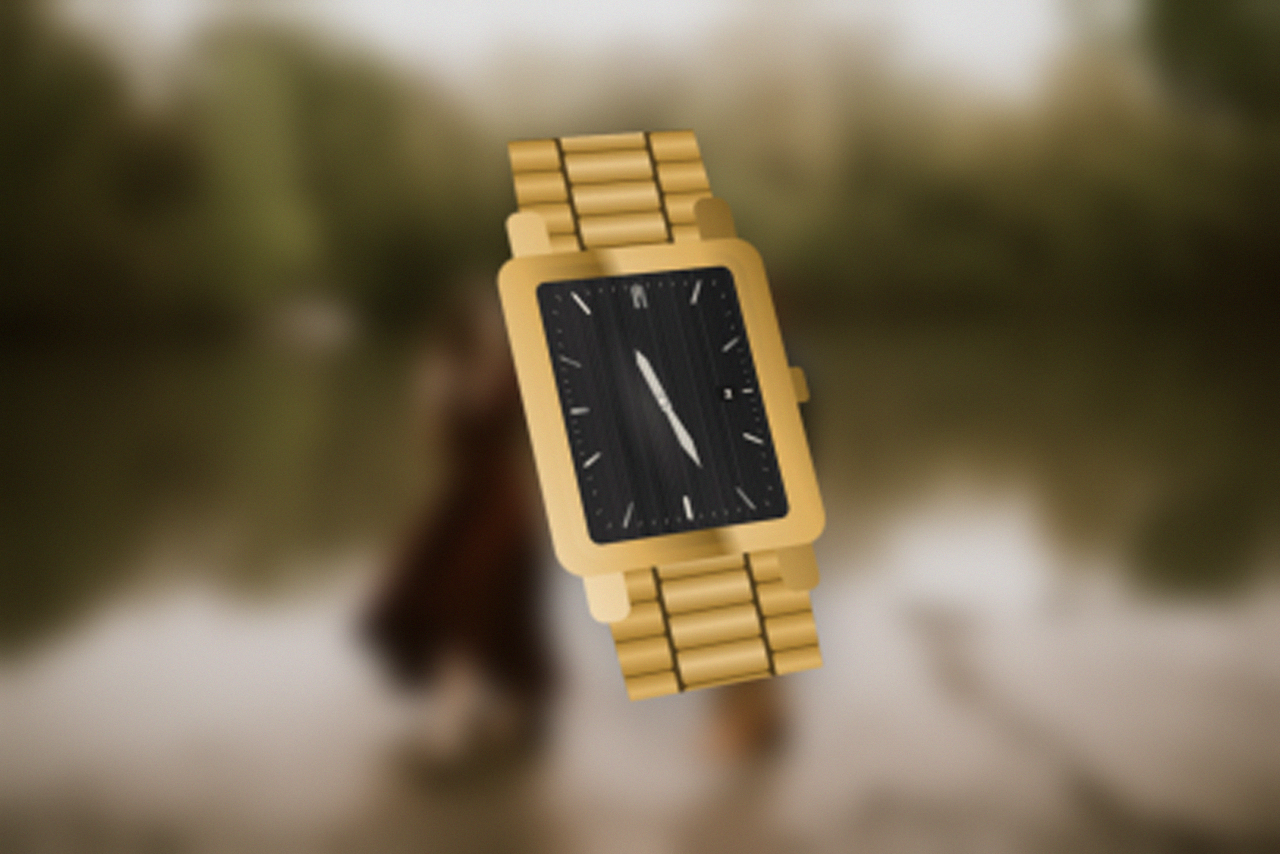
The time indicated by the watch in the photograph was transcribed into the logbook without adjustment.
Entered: 11:27
